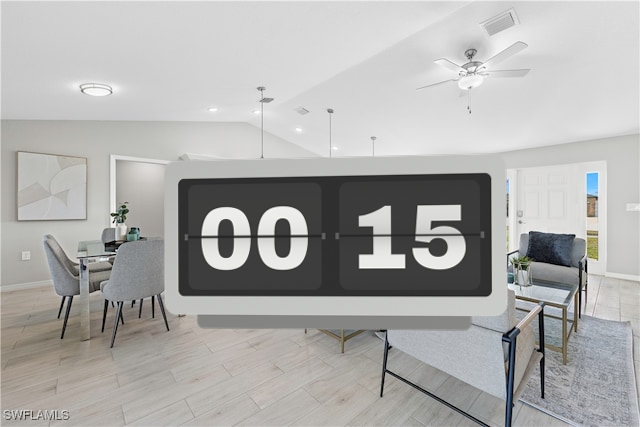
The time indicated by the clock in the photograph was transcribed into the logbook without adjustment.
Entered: 0:15
